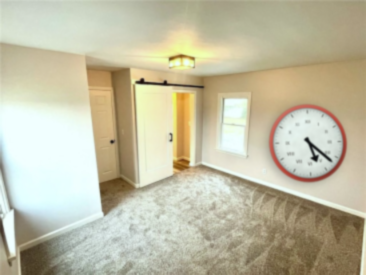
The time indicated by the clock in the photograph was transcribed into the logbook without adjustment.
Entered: 5:22
